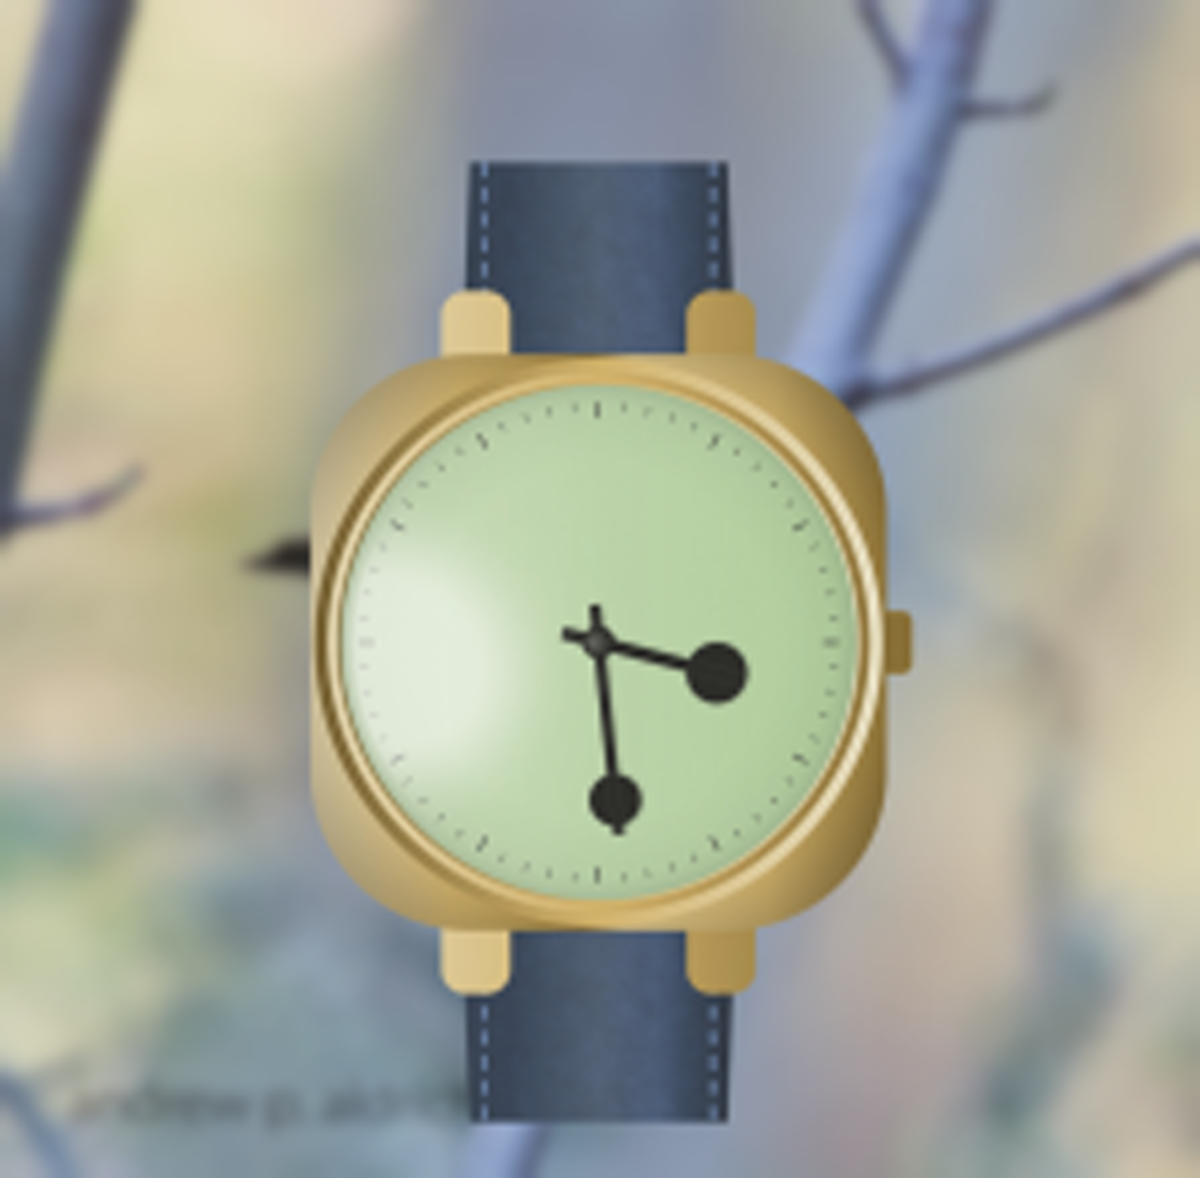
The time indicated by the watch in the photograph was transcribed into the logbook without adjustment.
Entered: 3:29
